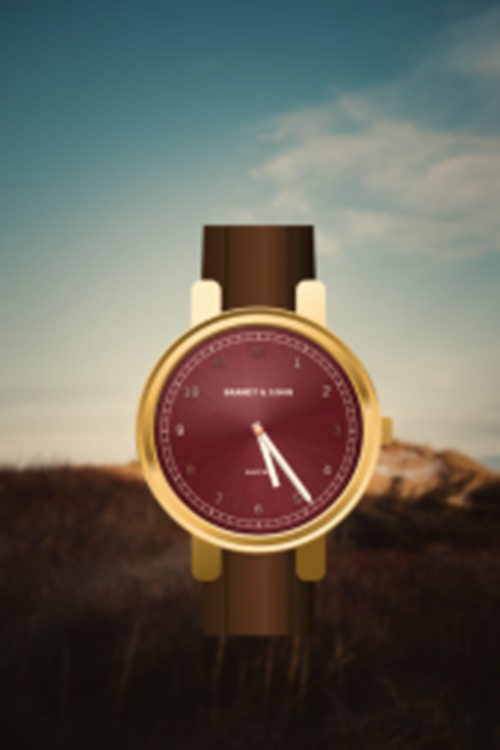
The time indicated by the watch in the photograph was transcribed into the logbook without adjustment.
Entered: 5:24
